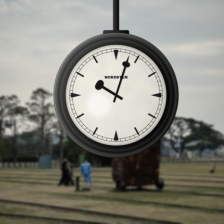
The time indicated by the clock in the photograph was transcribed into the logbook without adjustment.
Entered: 10:03
